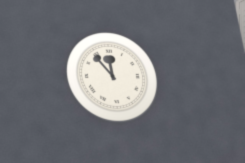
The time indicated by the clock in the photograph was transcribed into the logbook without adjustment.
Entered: 11:54
